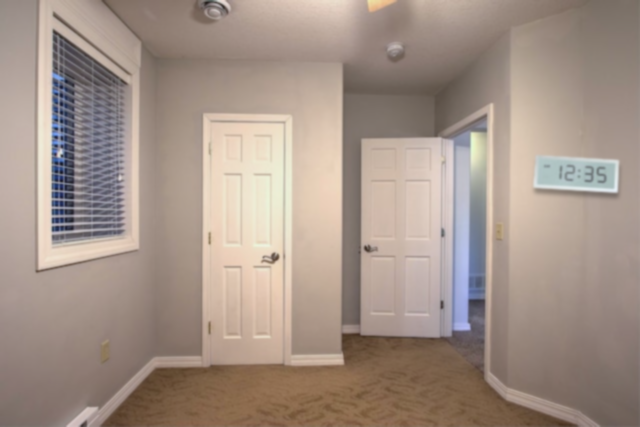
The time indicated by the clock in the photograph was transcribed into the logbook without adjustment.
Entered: 12:35
